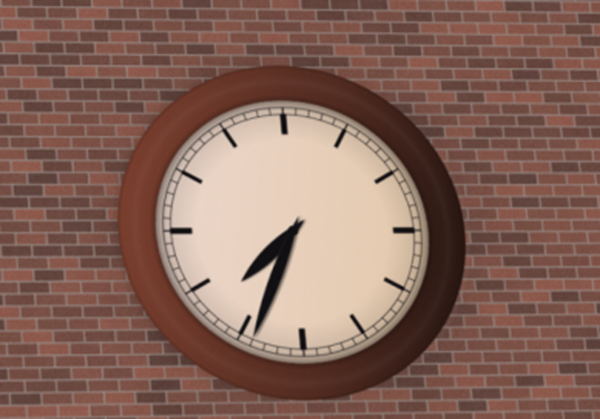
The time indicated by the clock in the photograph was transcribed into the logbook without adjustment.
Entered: 7:34
